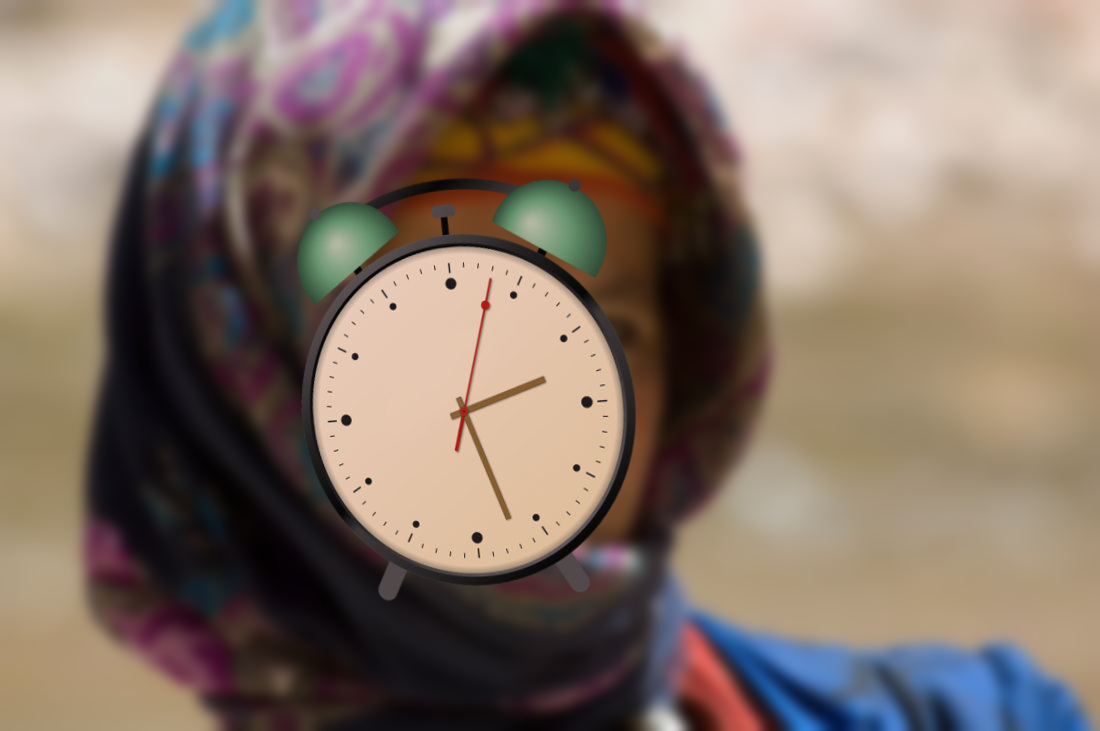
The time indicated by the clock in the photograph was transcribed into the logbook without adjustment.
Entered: 2:27:03
